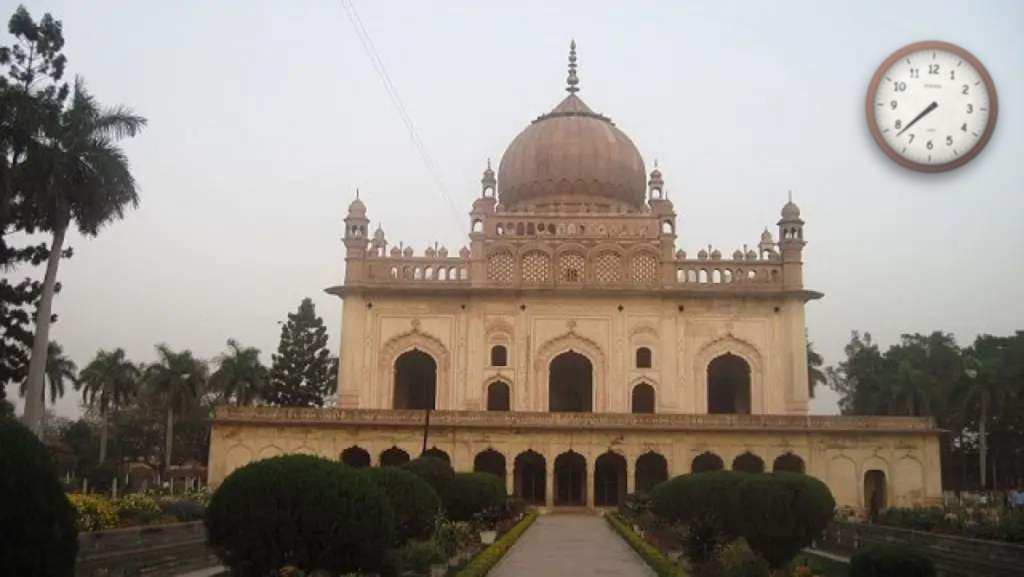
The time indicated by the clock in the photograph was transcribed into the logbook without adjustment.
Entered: 7:38
